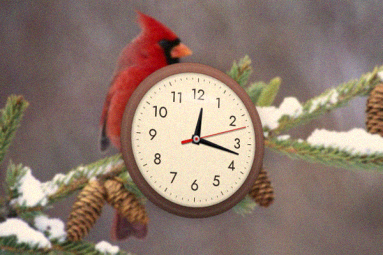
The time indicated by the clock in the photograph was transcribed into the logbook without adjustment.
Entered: 12:17:12
